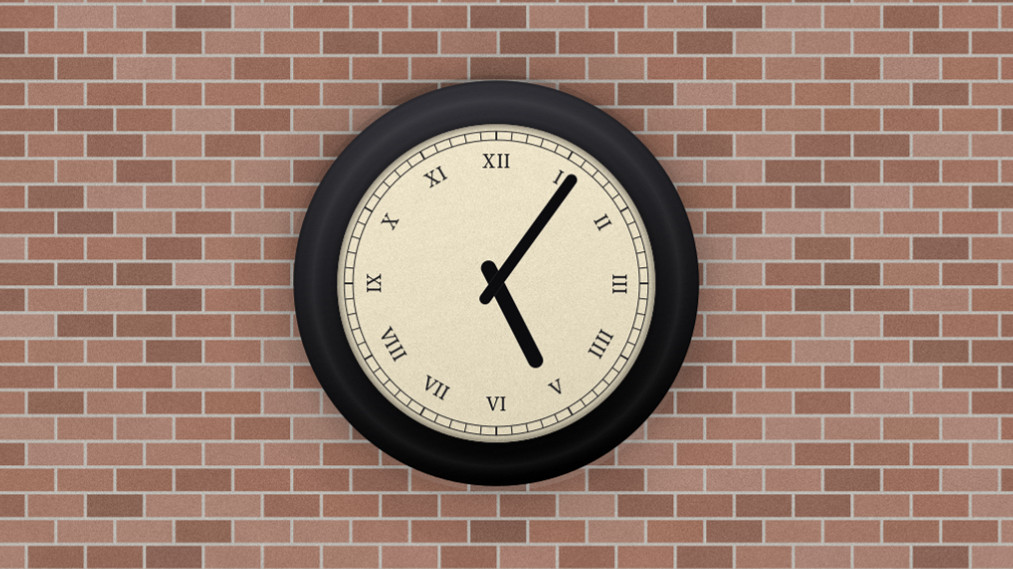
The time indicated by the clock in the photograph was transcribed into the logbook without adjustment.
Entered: 5:06
